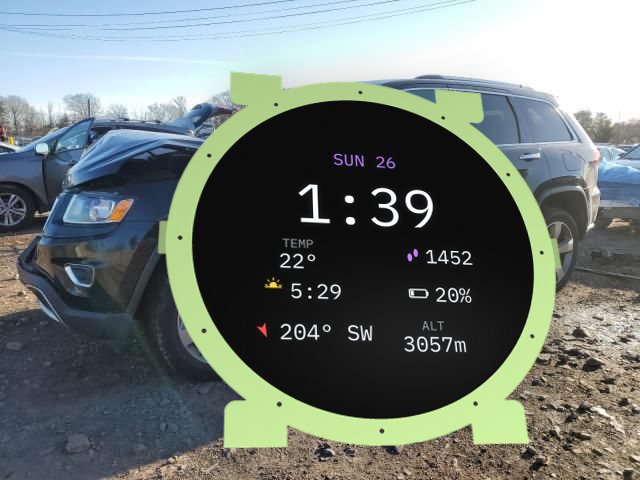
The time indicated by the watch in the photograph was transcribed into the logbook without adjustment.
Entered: 1:39
